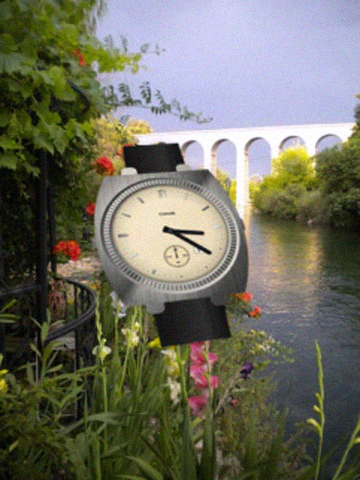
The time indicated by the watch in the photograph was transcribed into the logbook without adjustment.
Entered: 3:22
